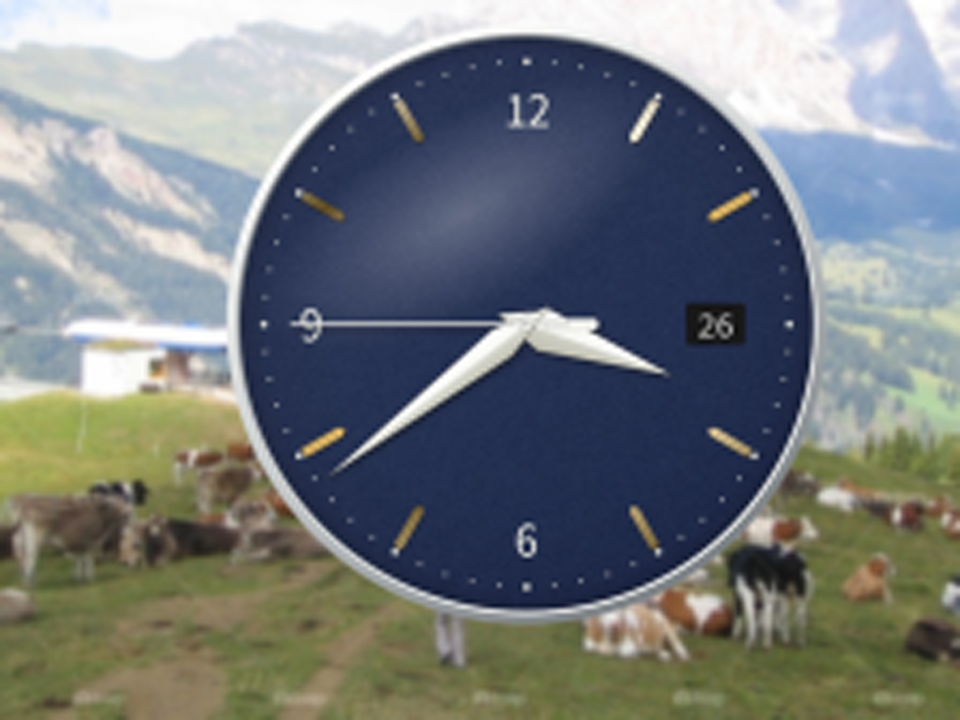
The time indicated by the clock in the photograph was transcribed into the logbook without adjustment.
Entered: 3:38:45
